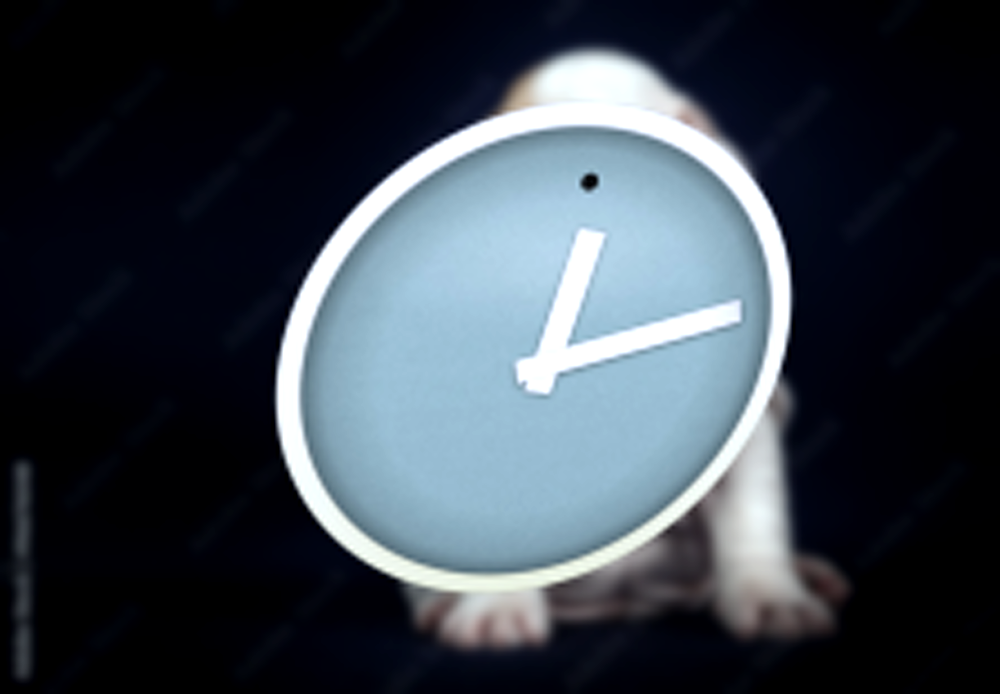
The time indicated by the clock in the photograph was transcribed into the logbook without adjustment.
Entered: 12:12
